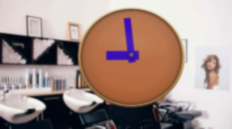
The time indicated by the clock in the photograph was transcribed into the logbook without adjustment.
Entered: 8:59
